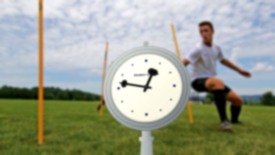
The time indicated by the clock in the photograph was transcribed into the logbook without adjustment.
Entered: 12:47
